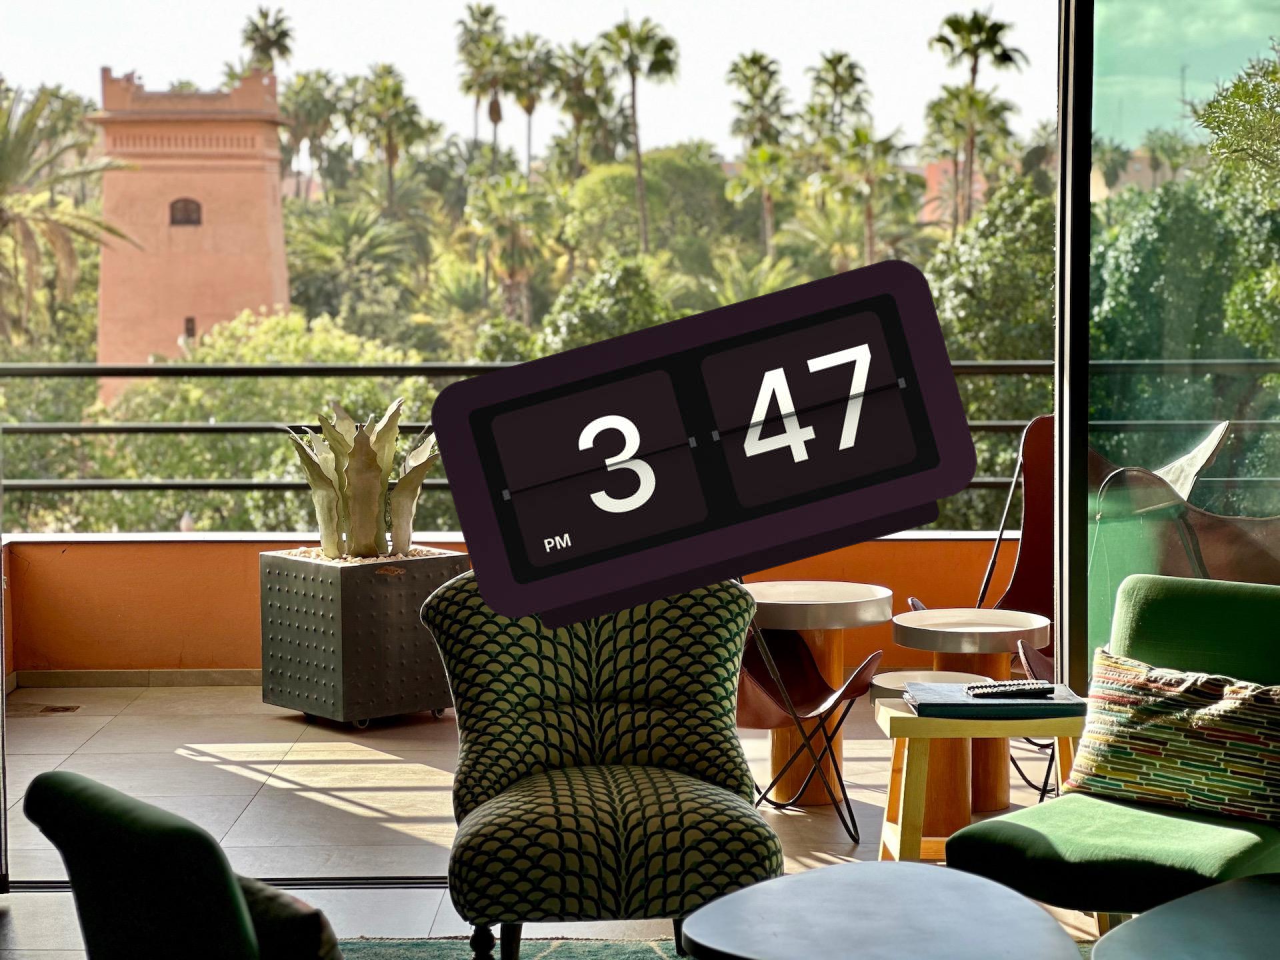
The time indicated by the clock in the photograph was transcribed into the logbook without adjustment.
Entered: 3:47
